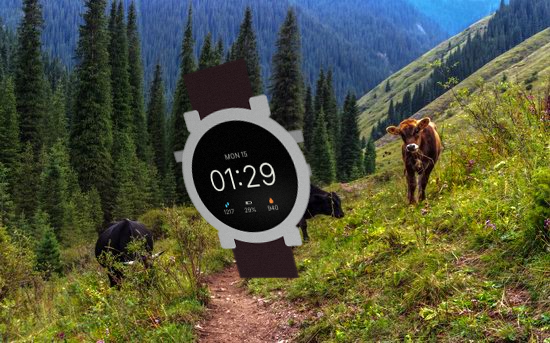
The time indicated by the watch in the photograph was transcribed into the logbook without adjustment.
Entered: 1:29
